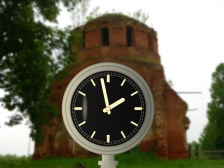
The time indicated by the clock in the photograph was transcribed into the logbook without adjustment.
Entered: 1:58
